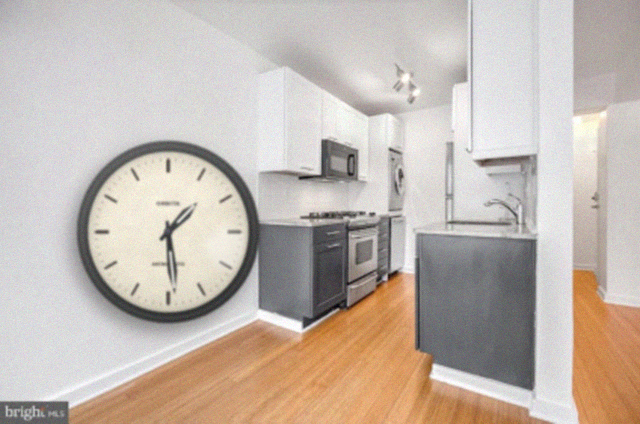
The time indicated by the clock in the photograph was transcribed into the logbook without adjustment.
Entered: 1:29
